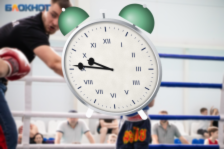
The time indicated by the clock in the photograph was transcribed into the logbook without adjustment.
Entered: 9:46
